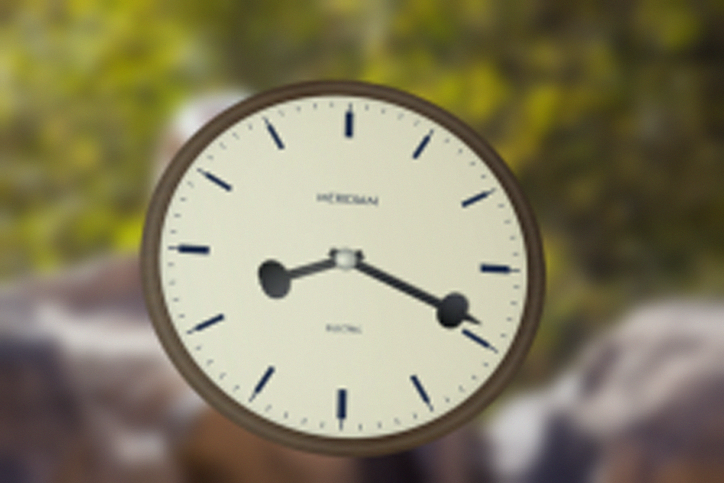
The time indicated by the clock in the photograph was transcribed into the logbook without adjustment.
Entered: 8:19
